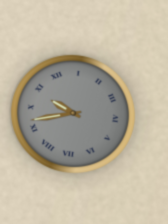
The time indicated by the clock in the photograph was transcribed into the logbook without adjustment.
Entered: 10:47
